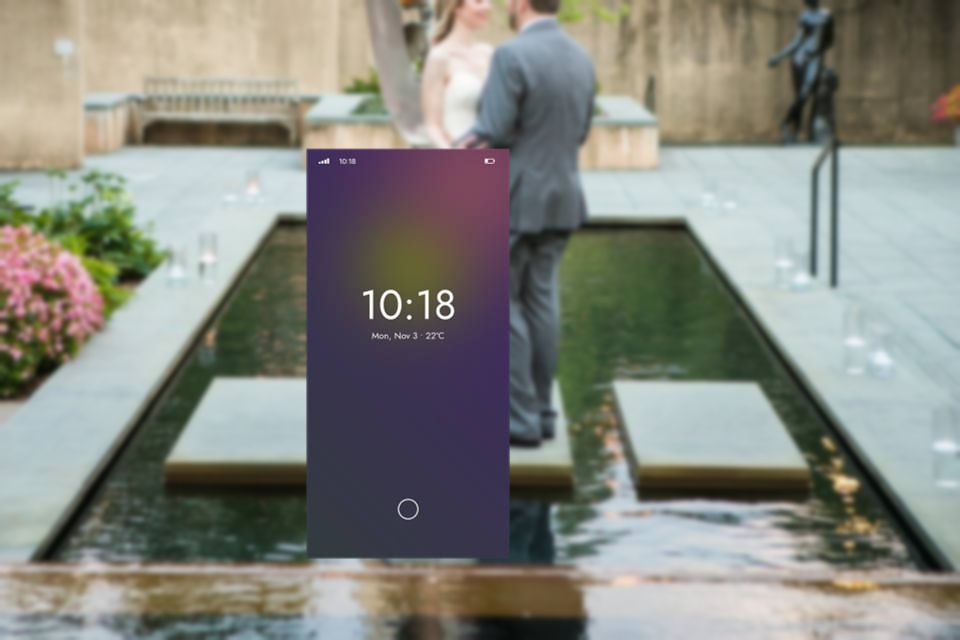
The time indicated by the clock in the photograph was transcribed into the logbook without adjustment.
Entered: 10:18
